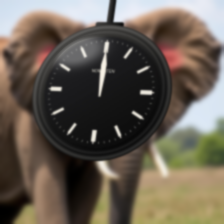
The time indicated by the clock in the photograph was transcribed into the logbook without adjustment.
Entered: 12:00
